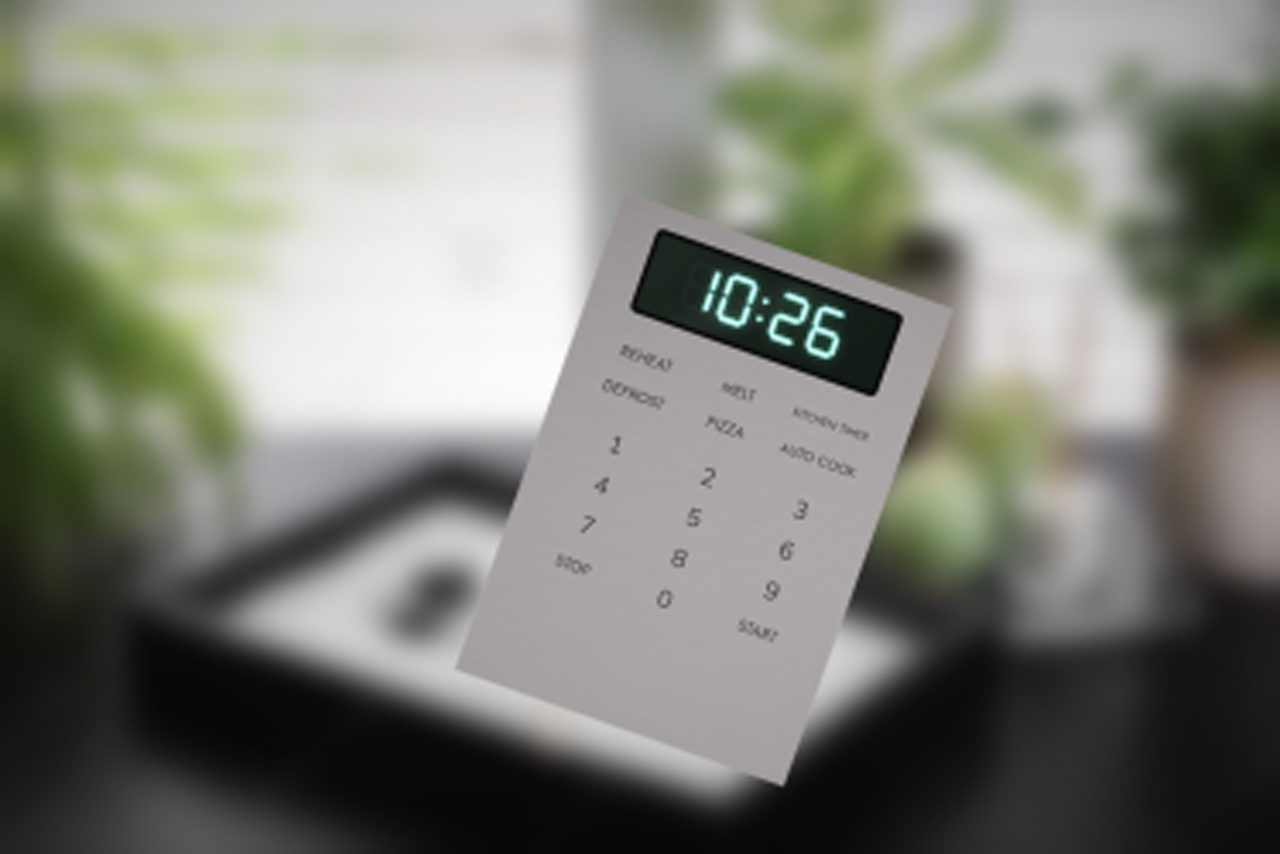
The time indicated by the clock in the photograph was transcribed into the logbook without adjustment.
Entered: 10:26
